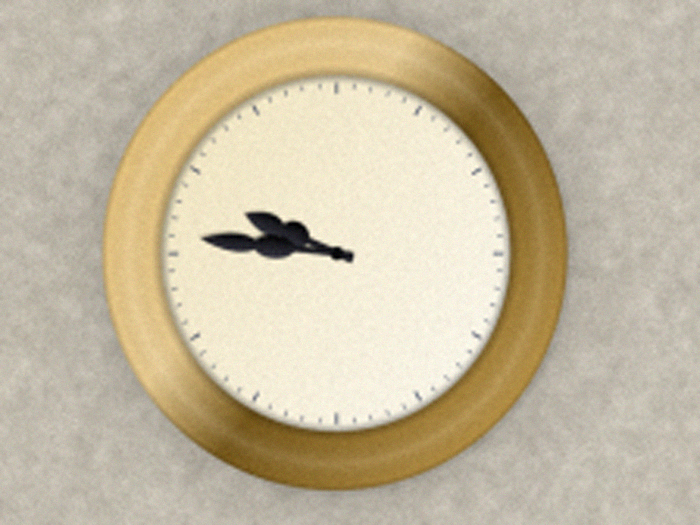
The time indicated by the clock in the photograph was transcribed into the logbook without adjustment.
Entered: 9:46
